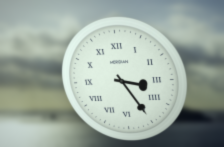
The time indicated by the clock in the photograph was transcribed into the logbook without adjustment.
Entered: 3:25
